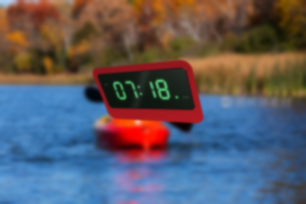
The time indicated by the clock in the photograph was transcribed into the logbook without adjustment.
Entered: 7:18
